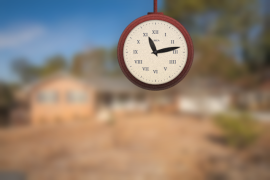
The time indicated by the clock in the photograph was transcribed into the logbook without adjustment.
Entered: 11:13
